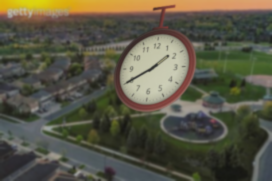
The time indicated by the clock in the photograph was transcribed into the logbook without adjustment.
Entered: 1:40
